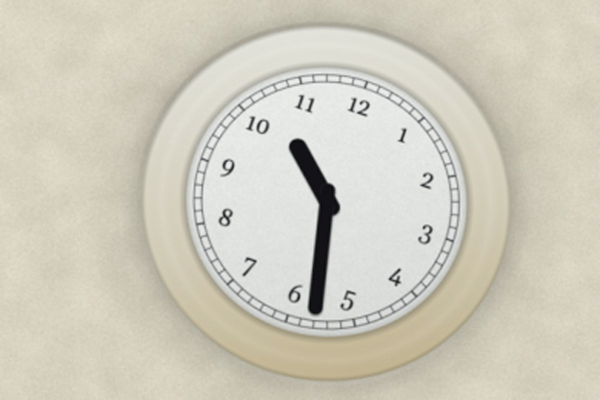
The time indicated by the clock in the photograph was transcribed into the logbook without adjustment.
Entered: 10:28
